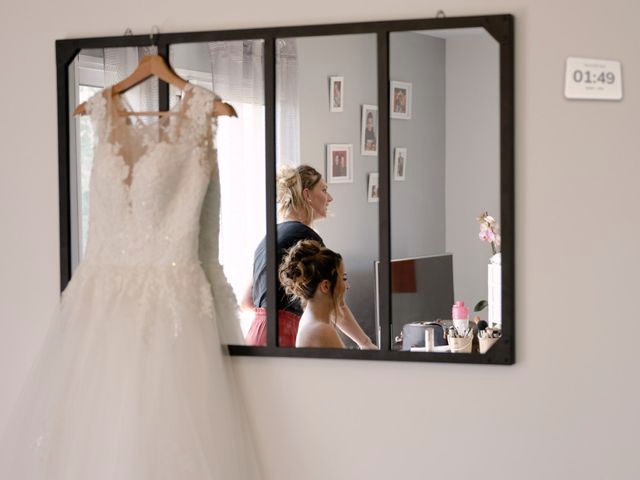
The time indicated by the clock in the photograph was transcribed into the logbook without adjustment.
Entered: 1:49
